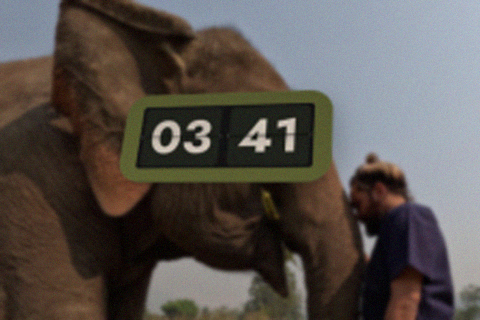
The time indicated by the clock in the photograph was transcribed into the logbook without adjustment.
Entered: 3:41
